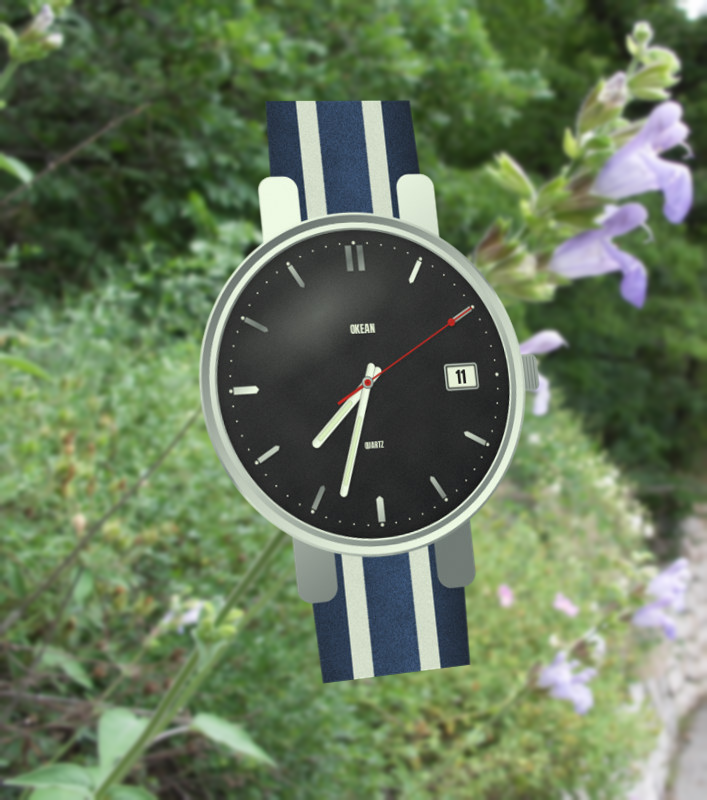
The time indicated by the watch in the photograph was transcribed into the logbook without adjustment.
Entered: 7:33:10
